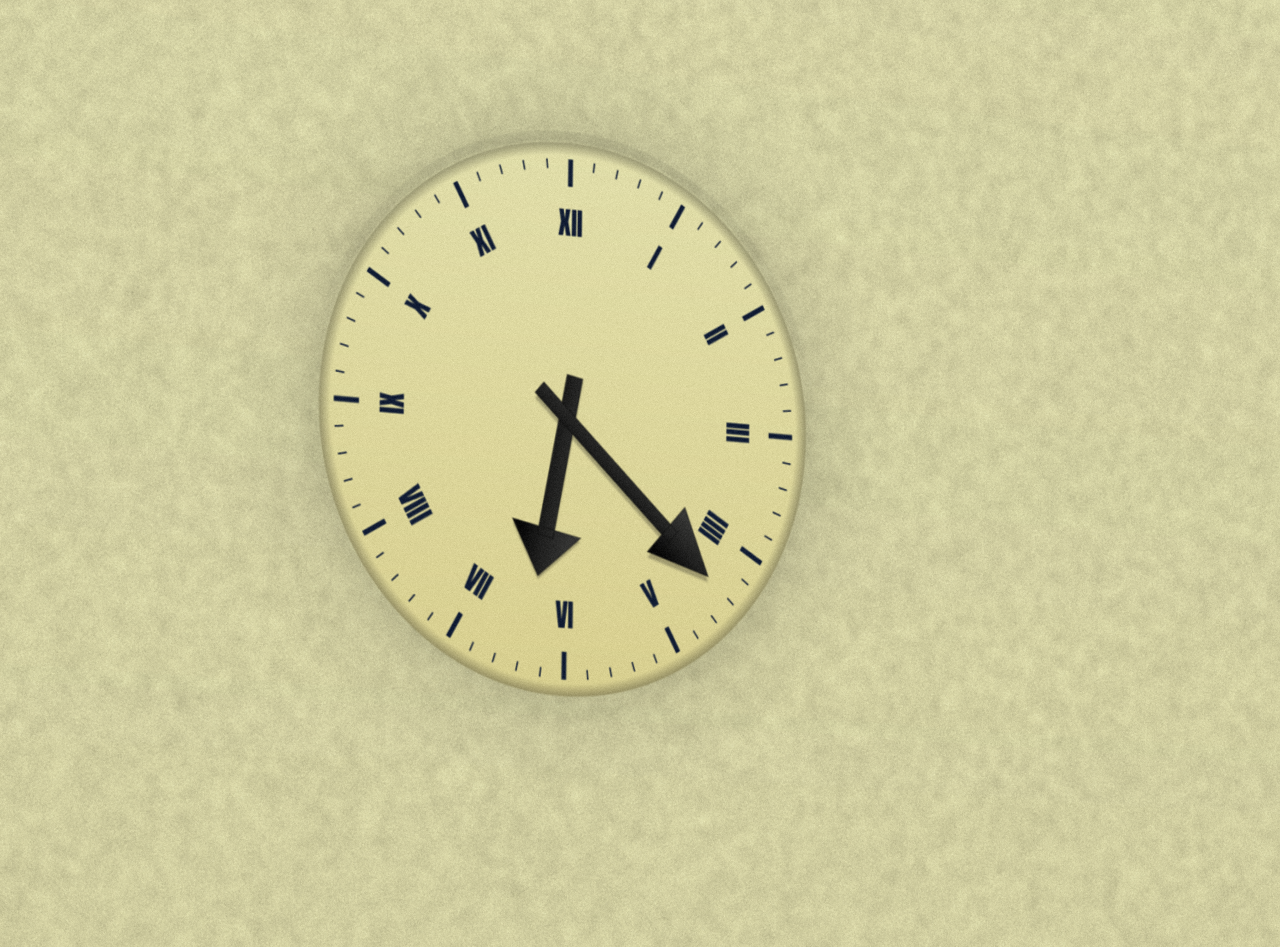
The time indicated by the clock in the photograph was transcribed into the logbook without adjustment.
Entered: 6:22
